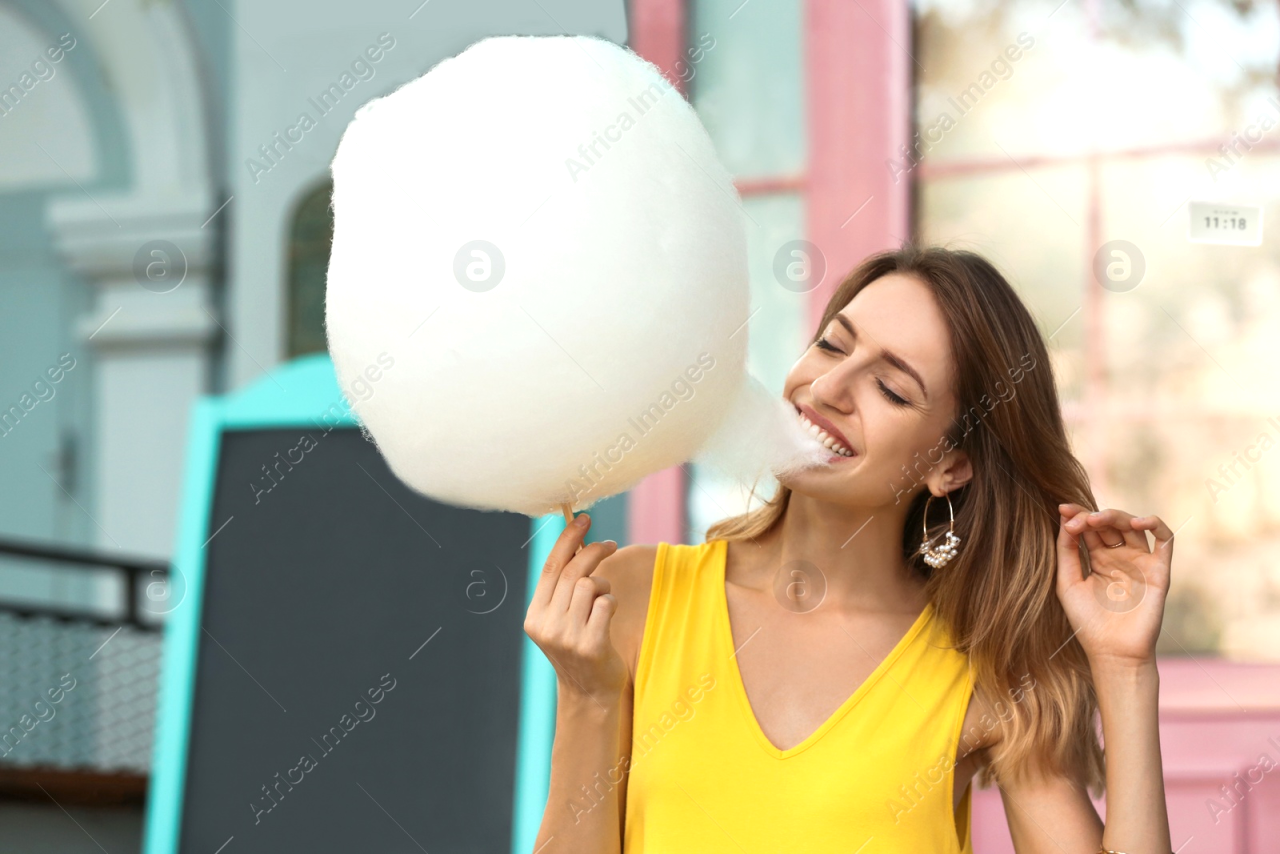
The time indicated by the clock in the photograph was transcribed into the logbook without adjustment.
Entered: 11:18
